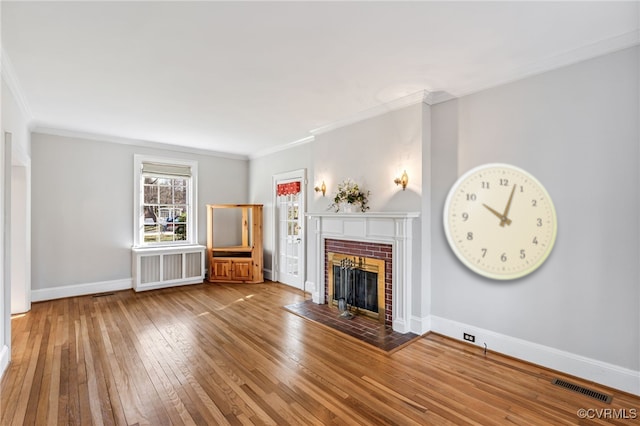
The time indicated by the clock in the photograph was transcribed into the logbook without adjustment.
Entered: 10:03
